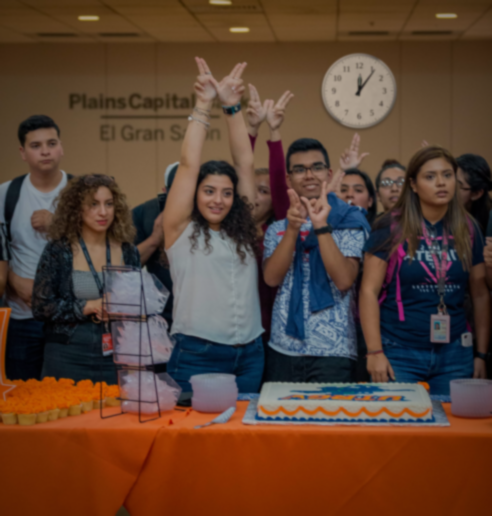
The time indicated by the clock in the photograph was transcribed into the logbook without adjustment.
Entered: 12:06
